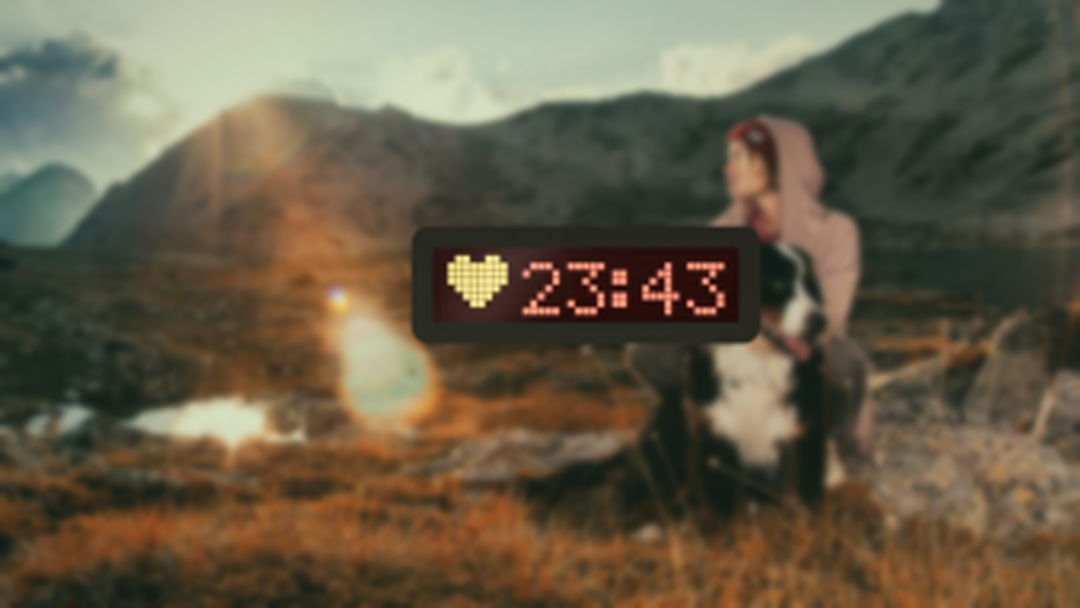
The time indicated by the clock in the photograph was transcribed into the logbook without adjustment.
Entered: 23:43
